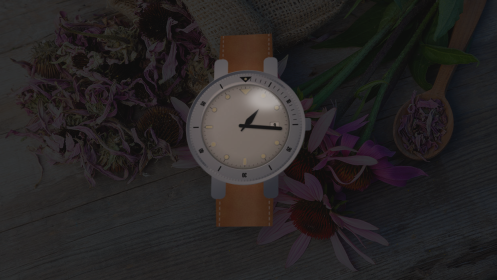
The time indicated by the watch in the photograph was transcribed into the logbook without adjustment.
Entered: 1:16
